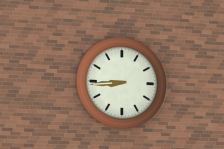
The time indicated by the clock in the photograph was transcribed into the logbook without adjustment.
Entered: 8:44
